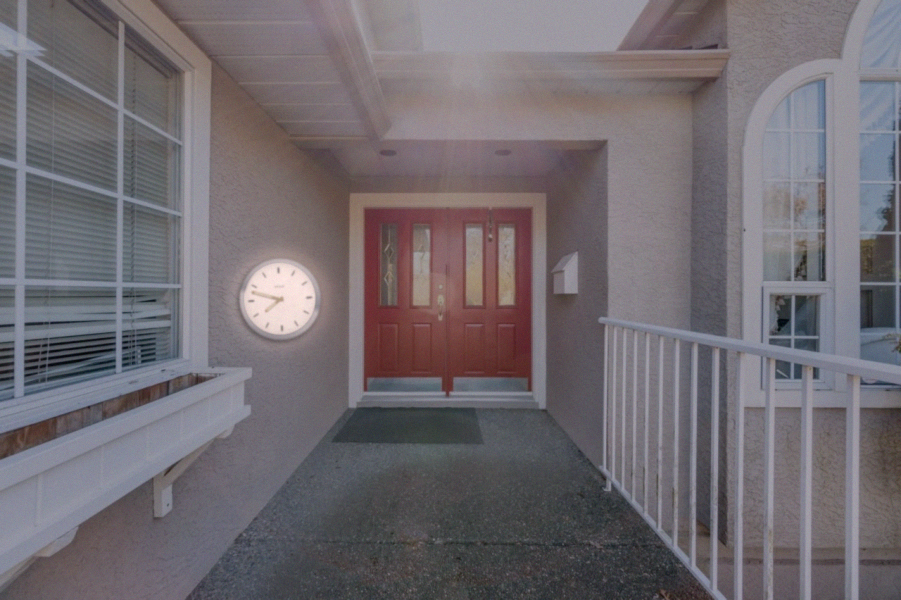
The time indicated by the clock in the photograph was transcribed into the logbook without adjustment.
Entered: 7:48
